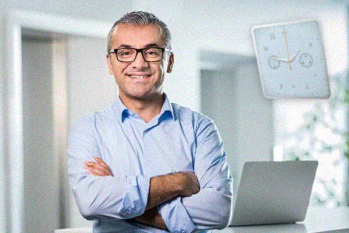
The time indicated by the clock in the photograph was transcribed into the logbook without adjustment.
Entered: 1:47
